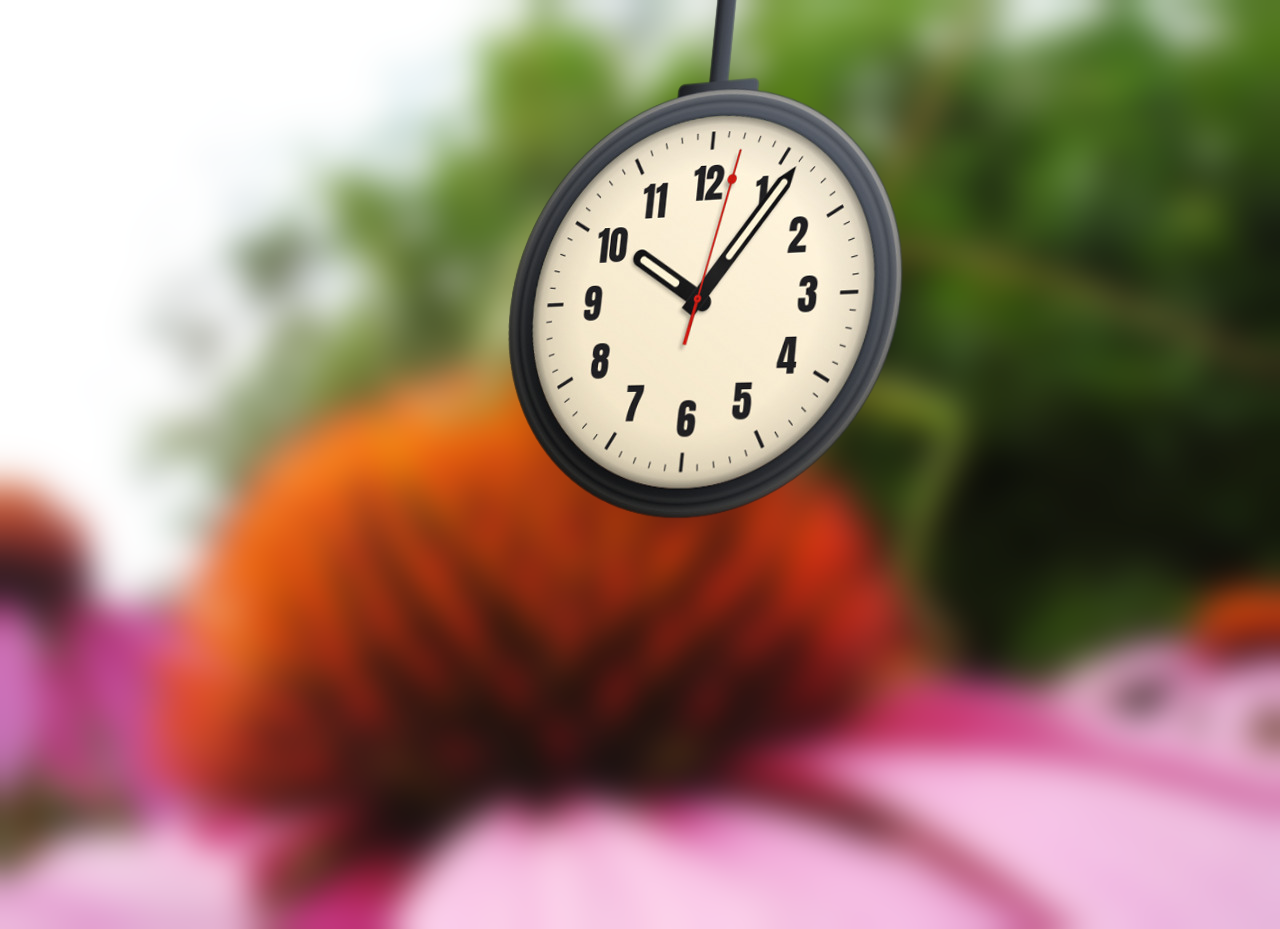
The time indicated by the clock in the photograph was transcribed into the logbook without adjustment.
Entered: 10:06:02
